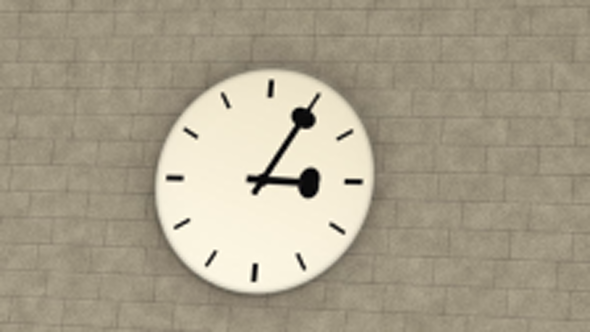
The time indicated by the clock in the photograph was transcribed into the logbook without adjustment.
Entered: 3:05
